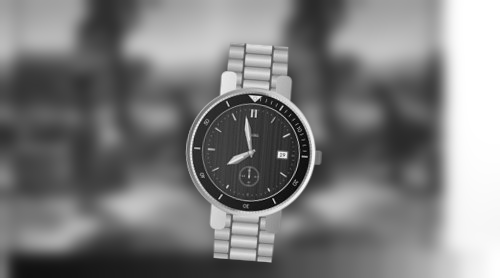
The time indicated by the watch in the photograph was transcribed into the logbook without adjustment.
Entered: 7:58
